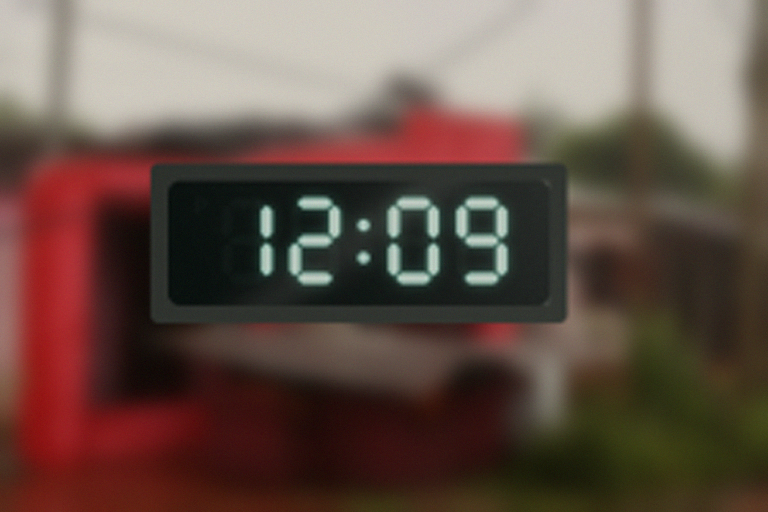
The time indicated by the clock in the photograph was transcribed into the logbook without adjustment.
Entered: 12:09
